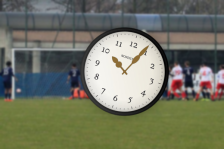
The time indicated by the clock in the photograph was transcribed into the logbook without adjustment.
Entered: 10:04
